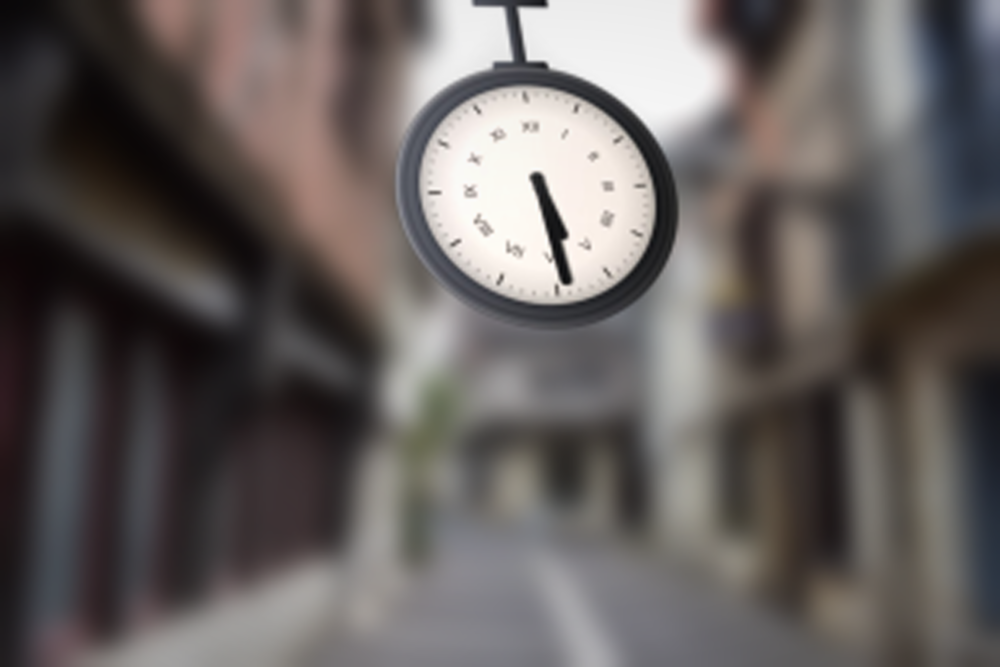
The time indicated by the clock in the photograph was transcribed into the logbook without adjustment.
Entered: 5:29
